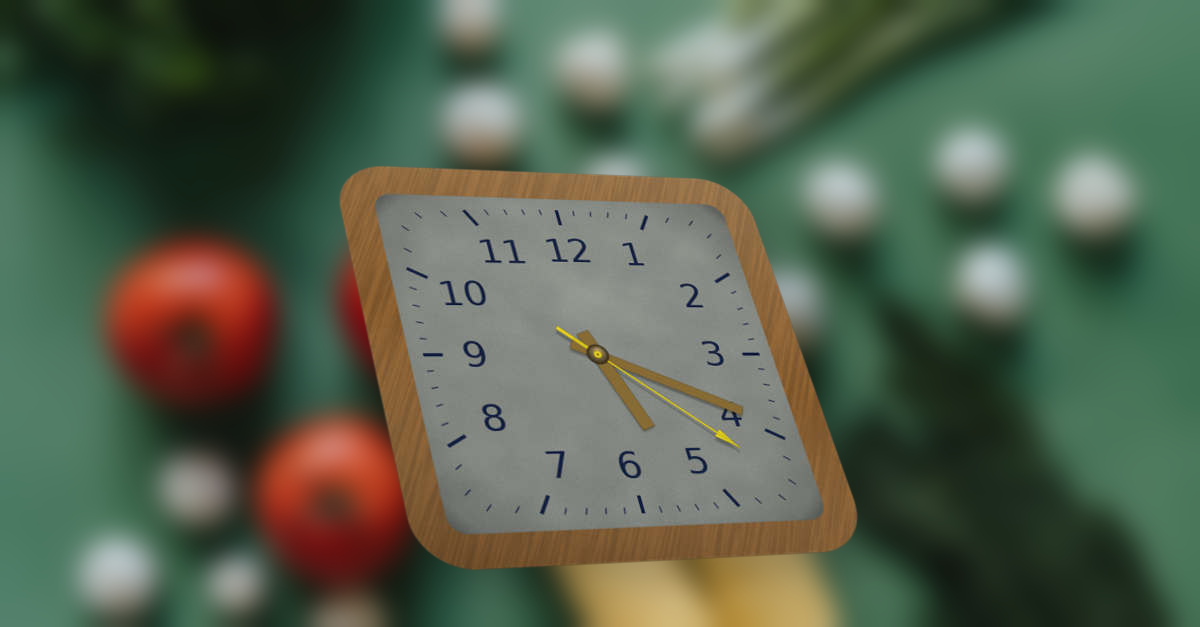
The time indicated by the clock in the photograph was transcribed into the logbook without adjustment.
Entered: 5:19:22
